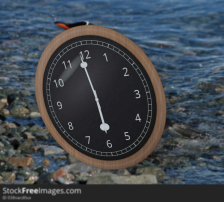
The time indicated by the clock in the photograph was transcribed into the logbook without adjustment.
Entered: 5:59
